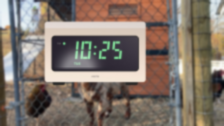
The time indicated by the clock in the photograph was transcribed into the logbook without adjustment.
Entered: 10:25
